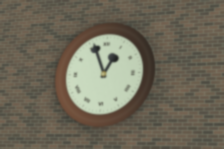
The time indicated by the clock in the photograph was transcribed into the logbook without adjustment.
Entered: 12:56
